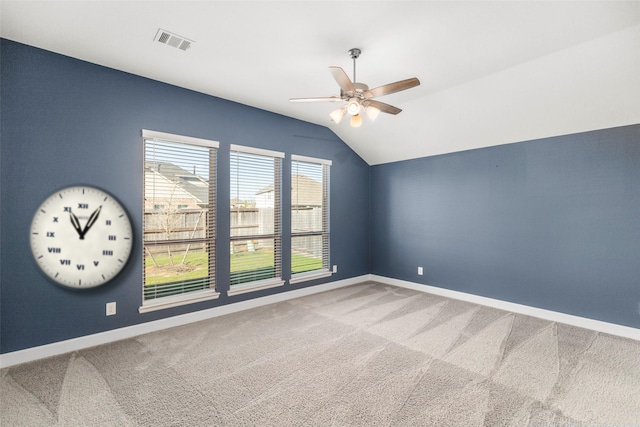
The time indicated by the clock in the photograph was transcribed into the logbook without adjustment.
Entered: 11:05
